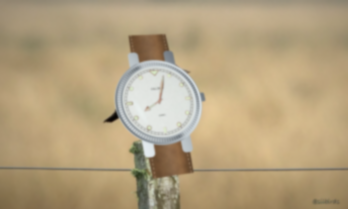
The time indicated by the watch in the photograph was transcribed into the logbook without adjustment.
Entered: 8:03
